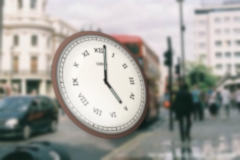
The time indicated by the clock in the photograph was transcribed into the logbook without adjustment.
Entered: 5:02
